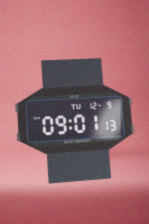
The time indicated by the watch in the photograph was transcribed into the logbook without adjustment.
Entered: 9:01:13
